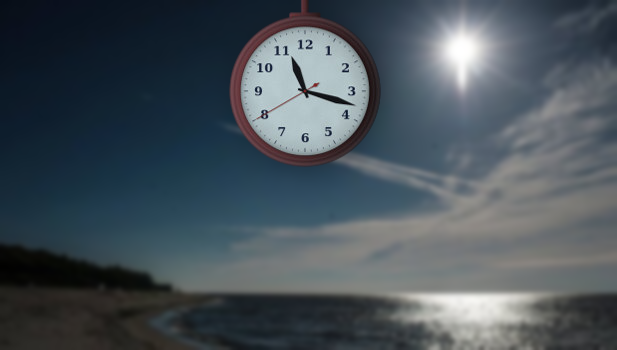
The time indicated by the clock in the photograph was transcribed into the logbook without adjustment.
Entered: 11:17:40
